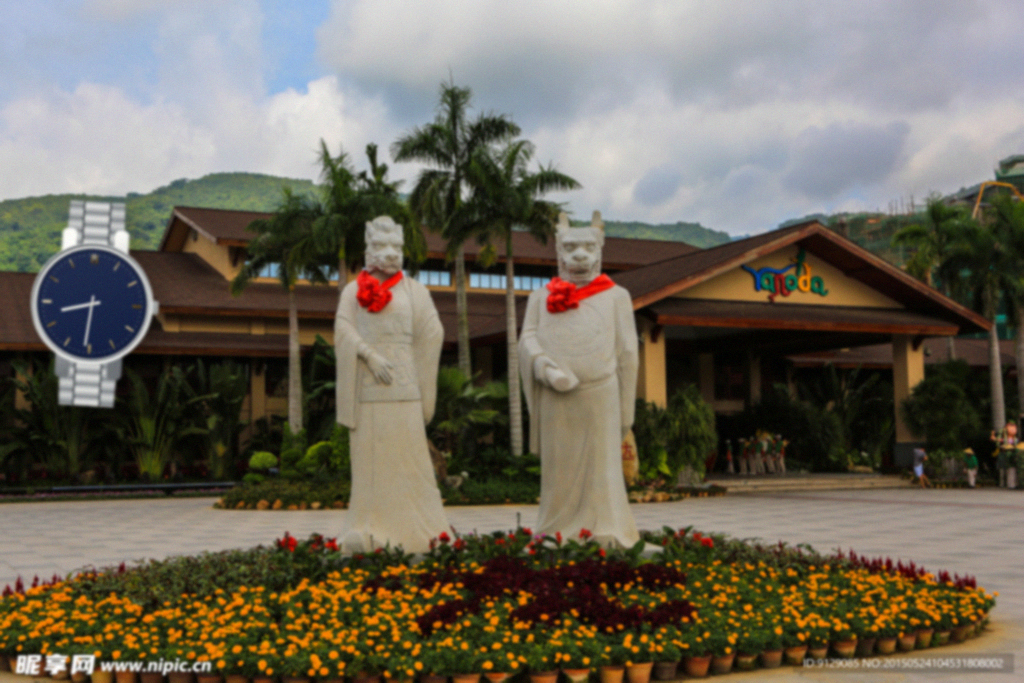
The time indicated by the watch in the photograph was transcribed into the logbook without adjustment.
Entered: 8:31
